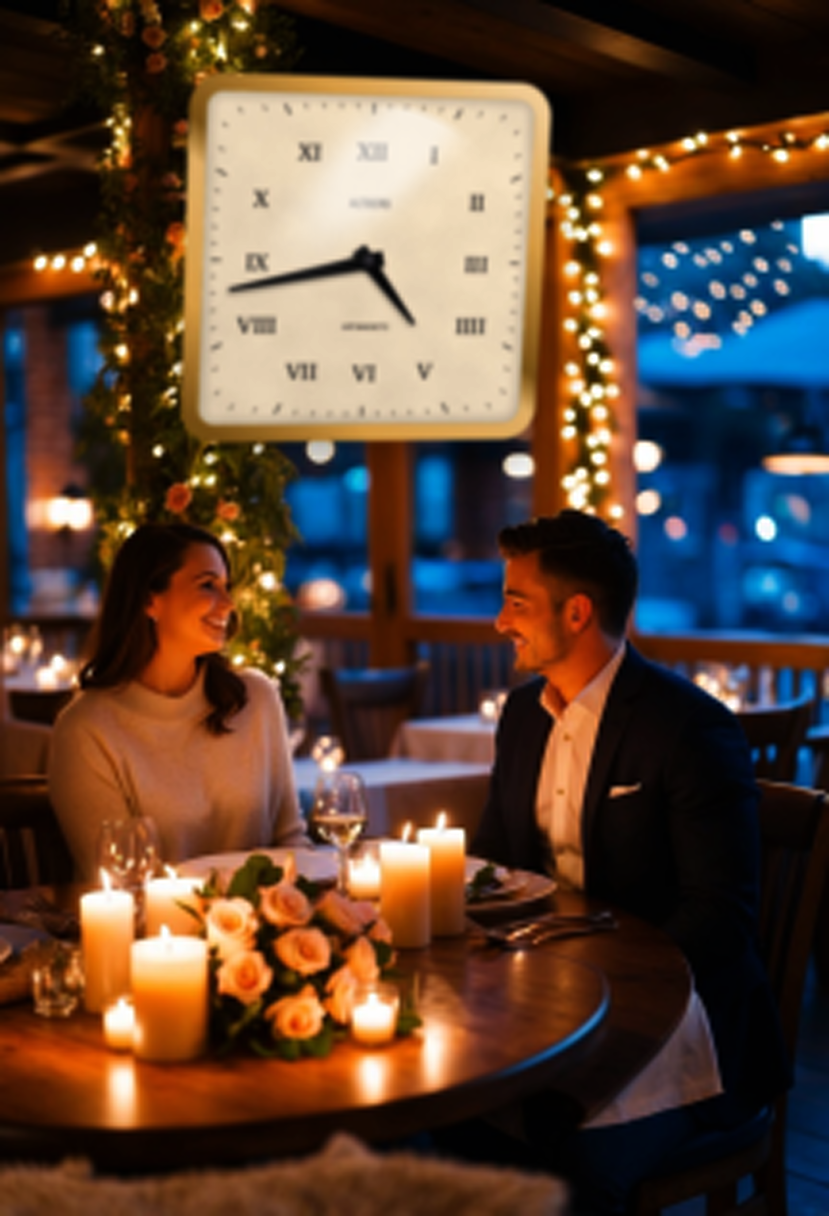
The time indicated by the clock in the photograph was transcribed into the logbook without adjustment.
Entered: 4:43
